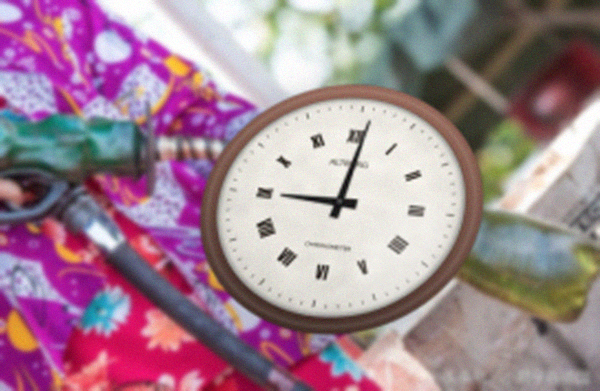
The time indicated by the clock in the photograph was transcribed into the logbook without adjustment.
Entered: 9:01
